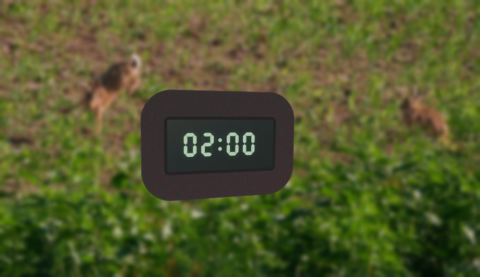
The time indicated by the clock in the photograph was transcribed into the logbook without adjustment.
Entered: 2:00
